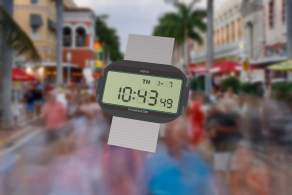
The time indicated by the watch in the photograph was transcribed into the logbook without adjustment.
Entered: 10:43:49
